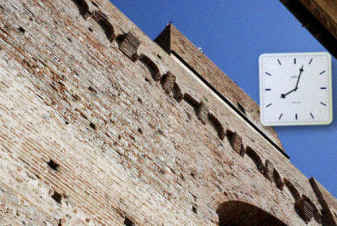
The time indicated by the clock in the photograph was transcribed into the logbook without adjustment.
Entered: 8:03
